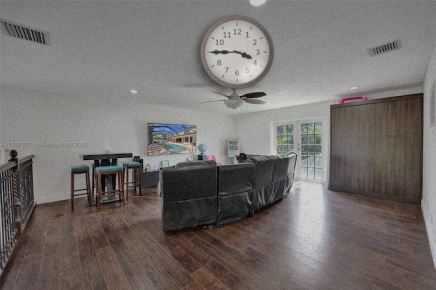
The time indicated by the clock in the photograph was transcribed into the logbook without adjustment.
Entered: 3:45
